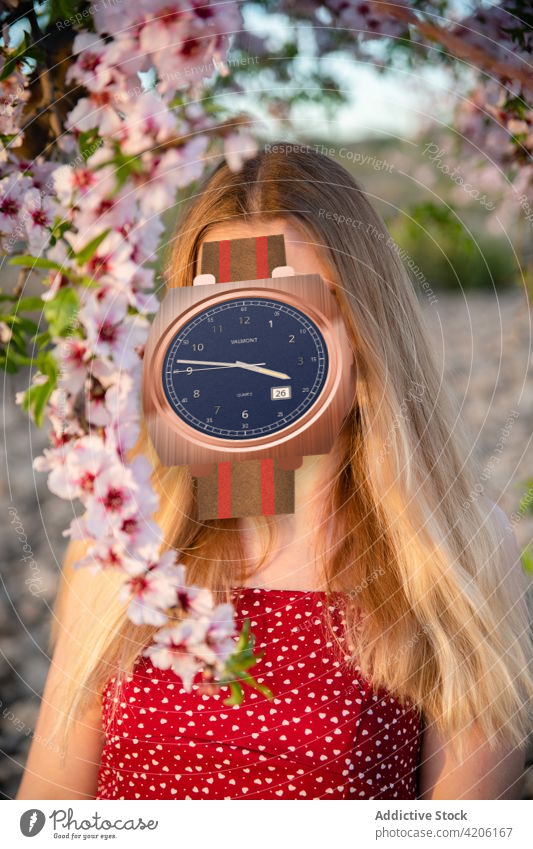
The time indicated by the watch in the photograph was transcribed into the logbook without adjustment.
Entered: 3:46:45
